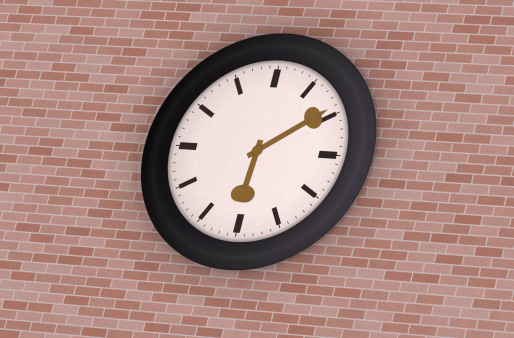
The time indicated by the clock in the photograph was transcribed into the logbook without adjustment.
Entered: 6:09
